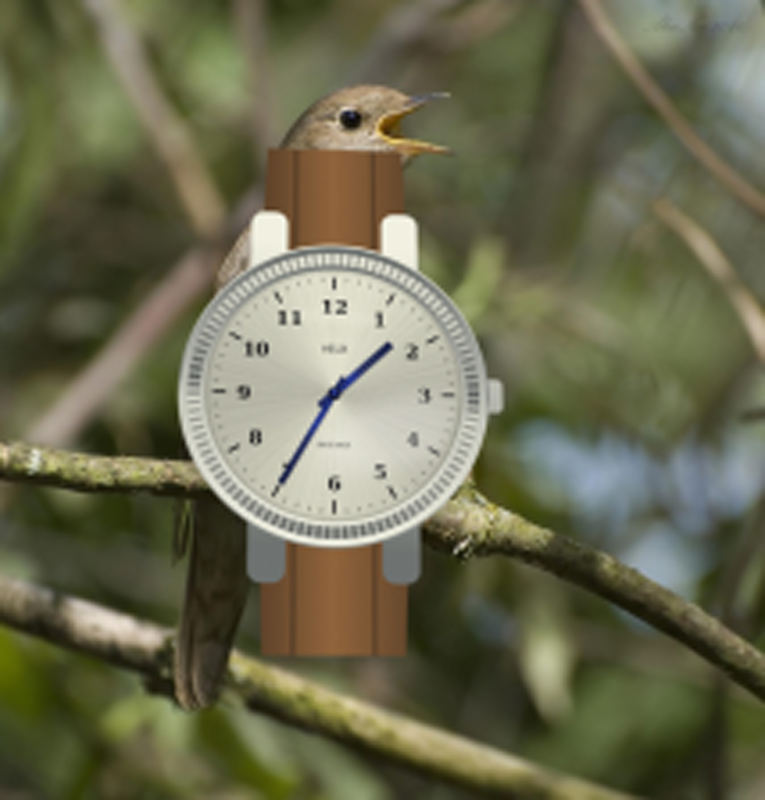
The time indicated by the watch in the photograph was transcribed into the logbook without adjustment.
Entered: 1:35
